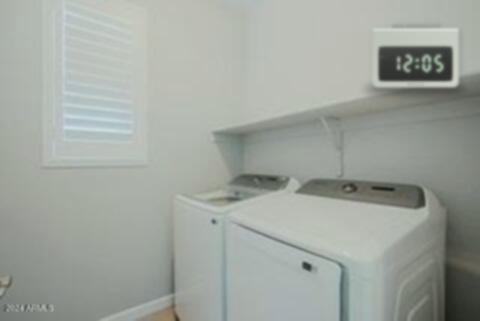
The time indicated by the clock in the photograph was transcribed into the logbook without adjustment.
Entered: 12:05
